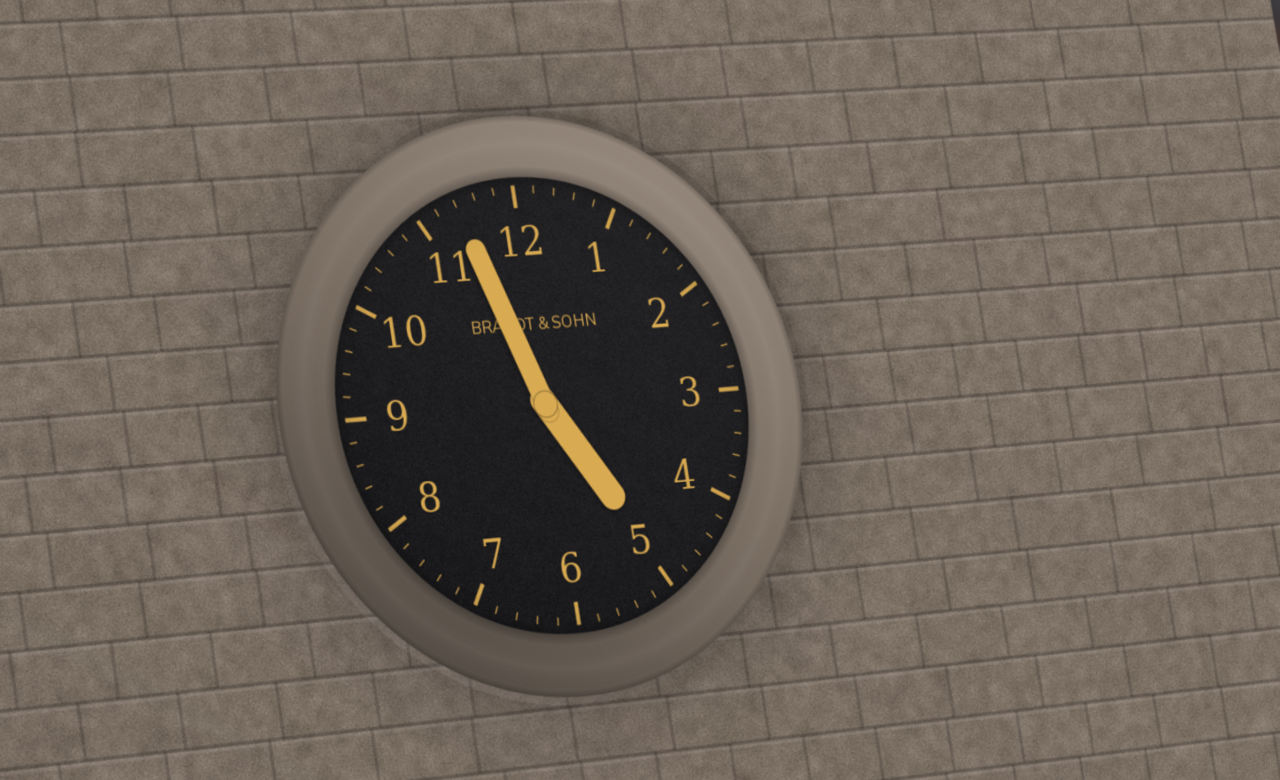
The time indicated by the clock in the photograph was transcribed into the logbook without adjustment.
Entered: 4:57
